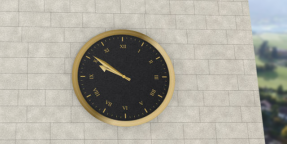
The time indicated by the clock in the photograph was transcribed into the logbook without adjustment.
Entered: 9:51
